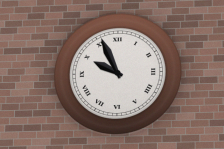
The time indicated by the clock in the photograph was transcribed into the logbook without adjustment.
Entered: 9:56
